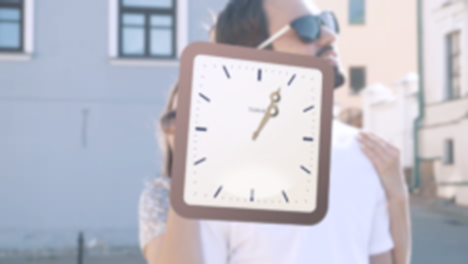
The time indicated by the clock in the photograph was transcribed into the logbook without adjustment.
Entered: 1:04
